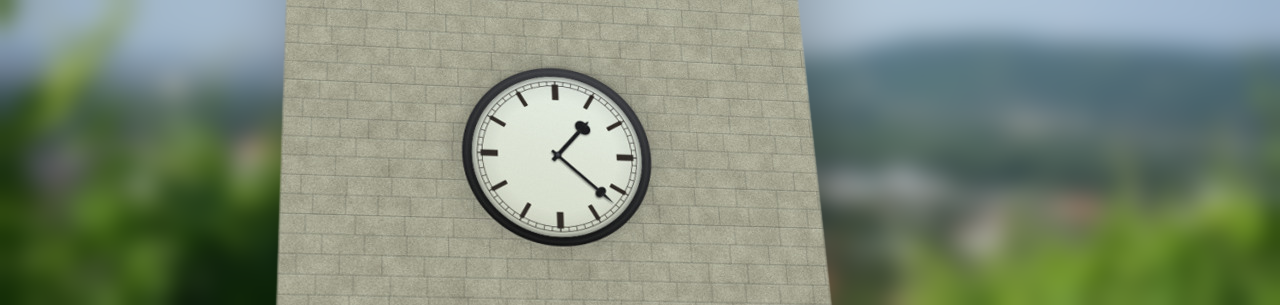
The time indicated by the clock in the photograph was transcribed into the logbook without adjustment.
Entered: 1:22
